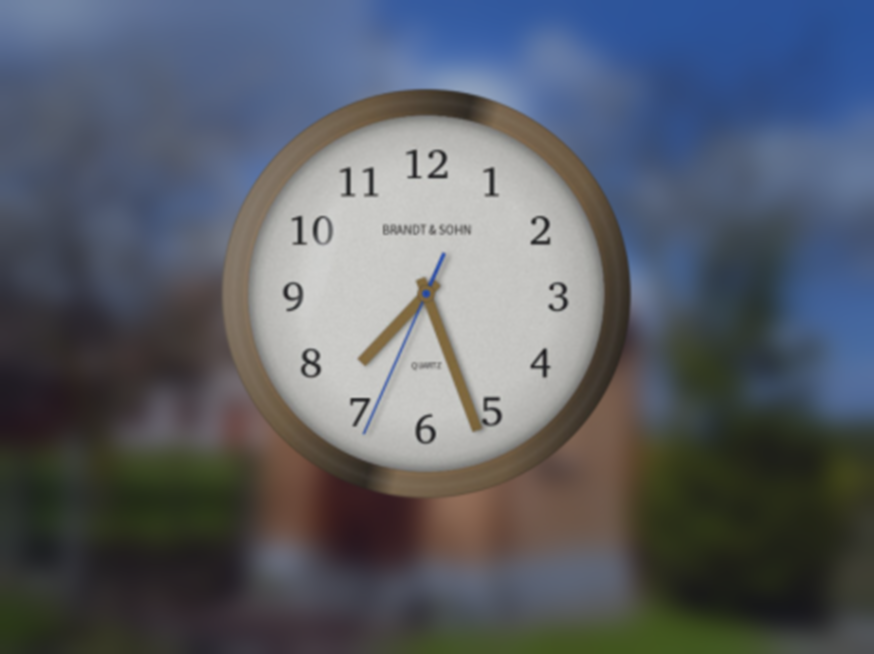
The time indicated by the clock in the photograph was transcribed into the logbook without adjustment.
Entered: 7:26:34
